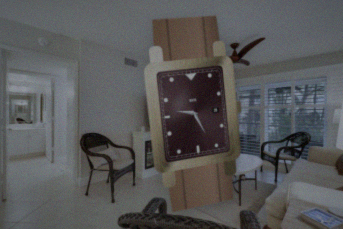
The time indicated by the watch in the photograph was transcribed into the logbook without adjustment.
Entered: 9:26
